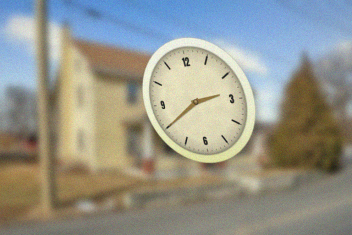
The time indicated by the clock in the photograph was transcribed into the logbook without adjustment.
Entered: 2:40
